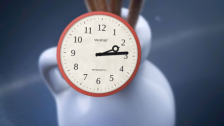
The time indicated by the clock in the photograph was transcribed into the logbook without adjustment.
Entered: 2:14
